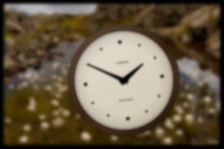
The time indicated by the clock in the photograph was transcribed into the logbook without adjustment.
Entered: 1:50
